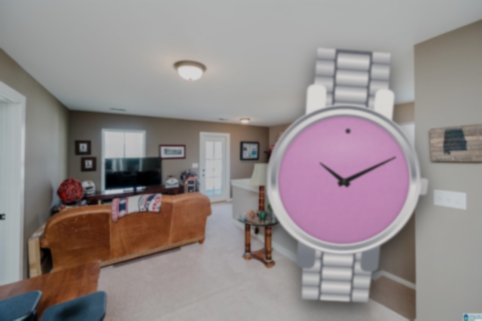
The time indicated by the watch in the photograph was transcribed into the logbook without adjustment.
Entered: 10:10
